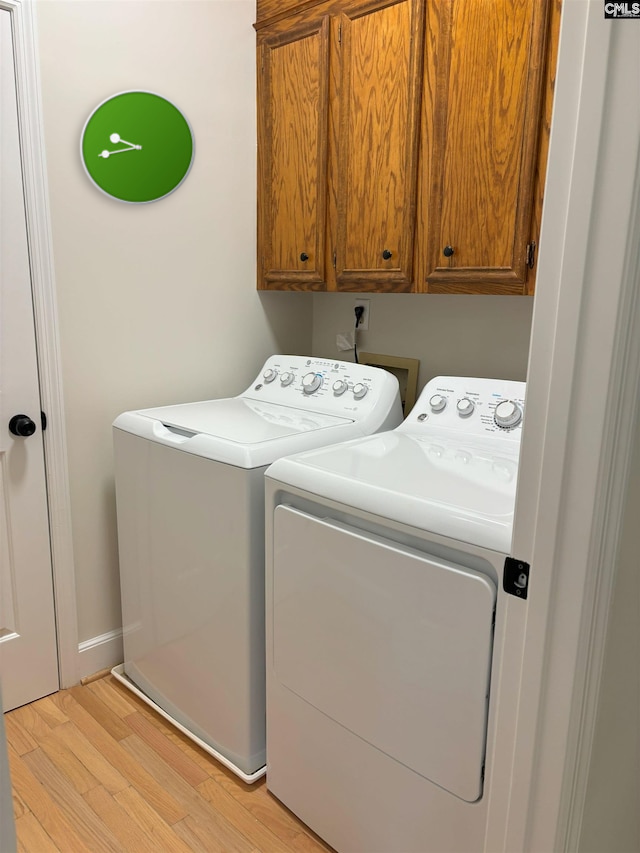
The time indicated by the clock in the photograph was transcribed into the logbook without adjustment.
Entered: 9:43
